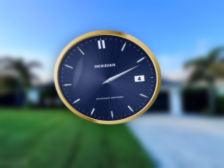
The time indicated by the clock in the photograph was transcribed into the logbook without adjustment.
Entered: 2:11
